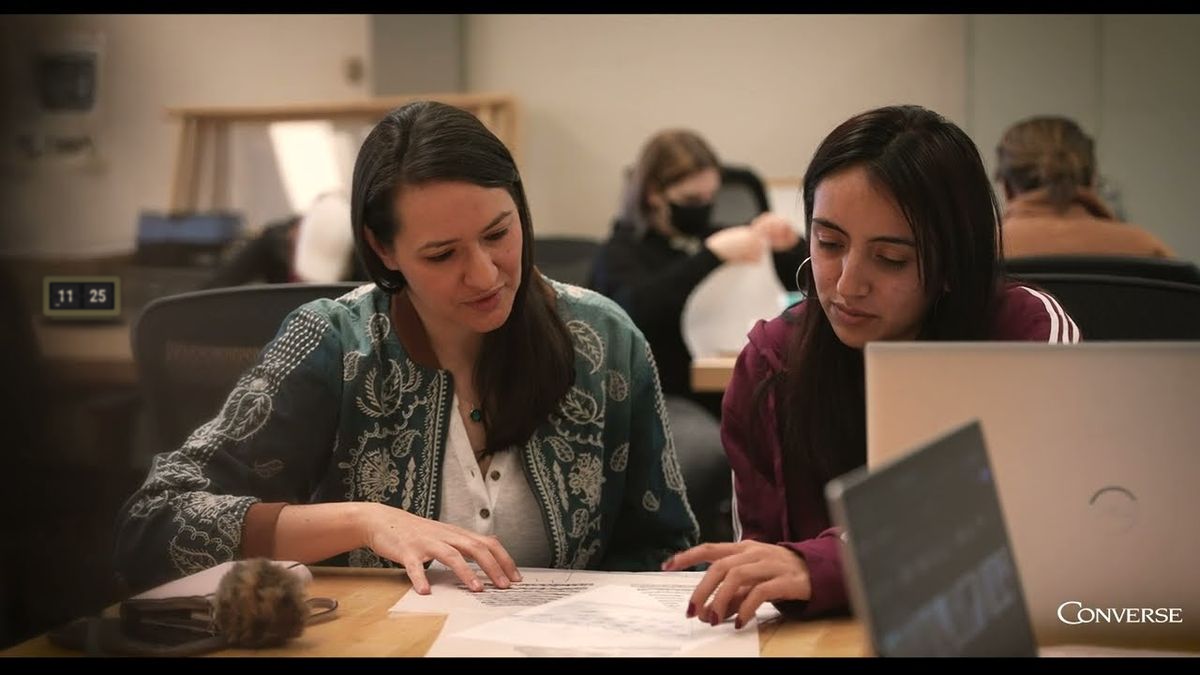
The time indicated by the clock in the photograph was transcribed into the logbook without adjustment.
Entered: 11:25
